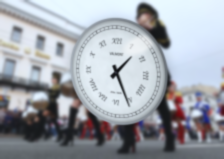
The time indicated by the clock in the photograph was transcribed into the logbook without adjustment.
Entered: 1:26
